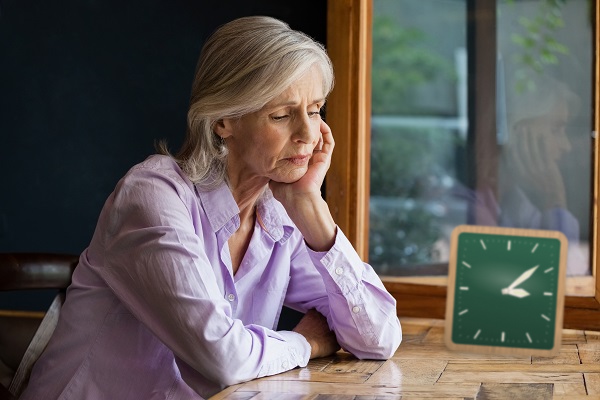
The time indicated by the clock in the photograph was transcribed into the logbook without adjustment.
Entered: 3:08
